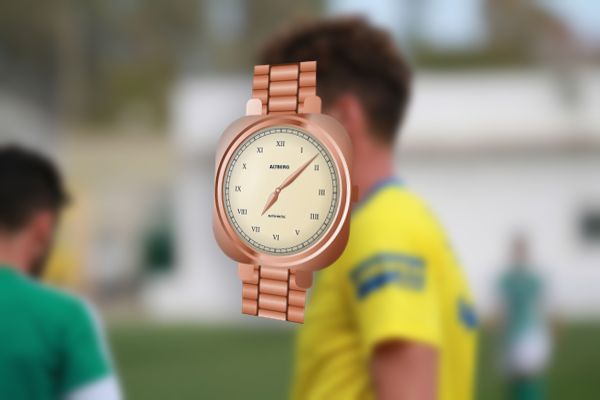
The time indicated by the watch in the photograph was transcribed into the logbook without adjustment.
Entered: 7:08
